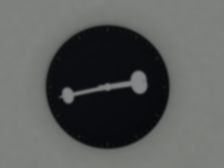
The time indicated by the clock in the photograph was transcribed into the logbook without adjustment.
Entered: 2:43
